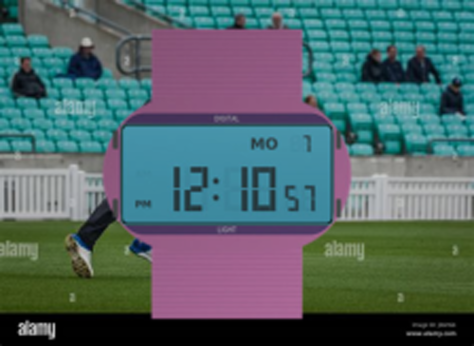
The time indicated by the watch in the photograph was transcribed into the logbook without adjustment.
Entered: 12:10:57
